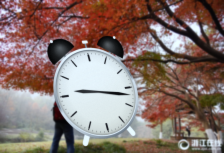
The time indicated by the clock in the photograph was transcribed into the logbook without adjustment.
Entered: 9:17
